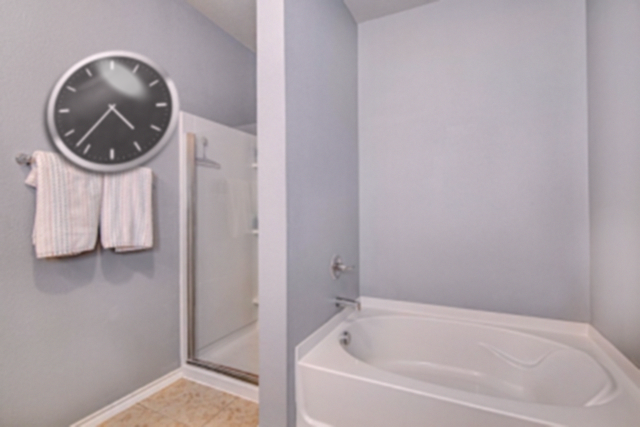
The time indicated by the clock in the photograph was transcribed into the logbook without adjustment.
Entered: 4:37
